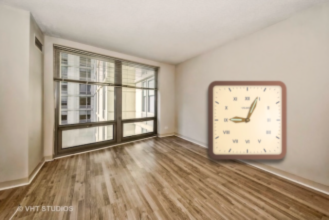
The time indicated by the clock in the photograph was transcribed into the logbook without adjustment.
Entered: 9:04
